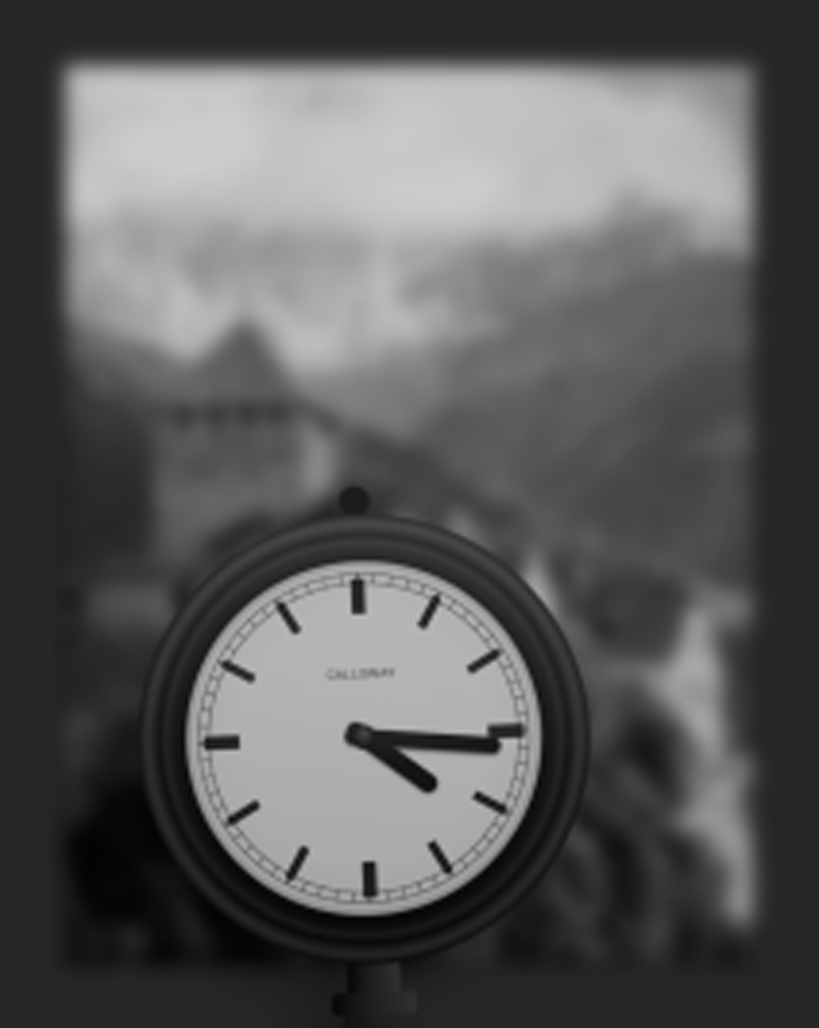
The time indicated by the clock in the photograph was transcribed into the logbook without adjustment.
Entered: 4:16
